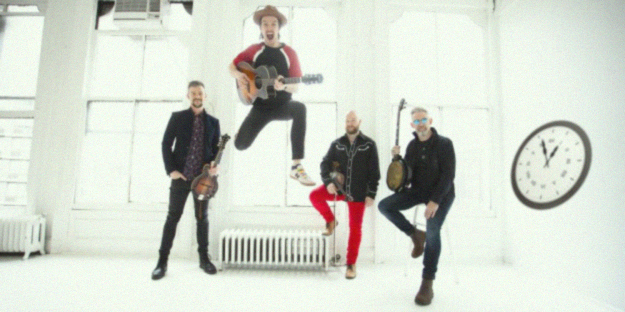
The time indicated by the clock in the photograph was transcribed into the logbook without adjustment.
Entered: 12:56
